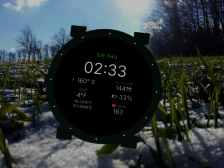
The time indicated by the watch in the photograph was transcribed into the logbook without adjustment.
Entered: 2:33
